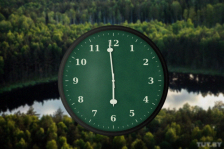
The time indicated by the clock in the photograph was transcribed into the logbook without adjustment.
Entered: 5:59
